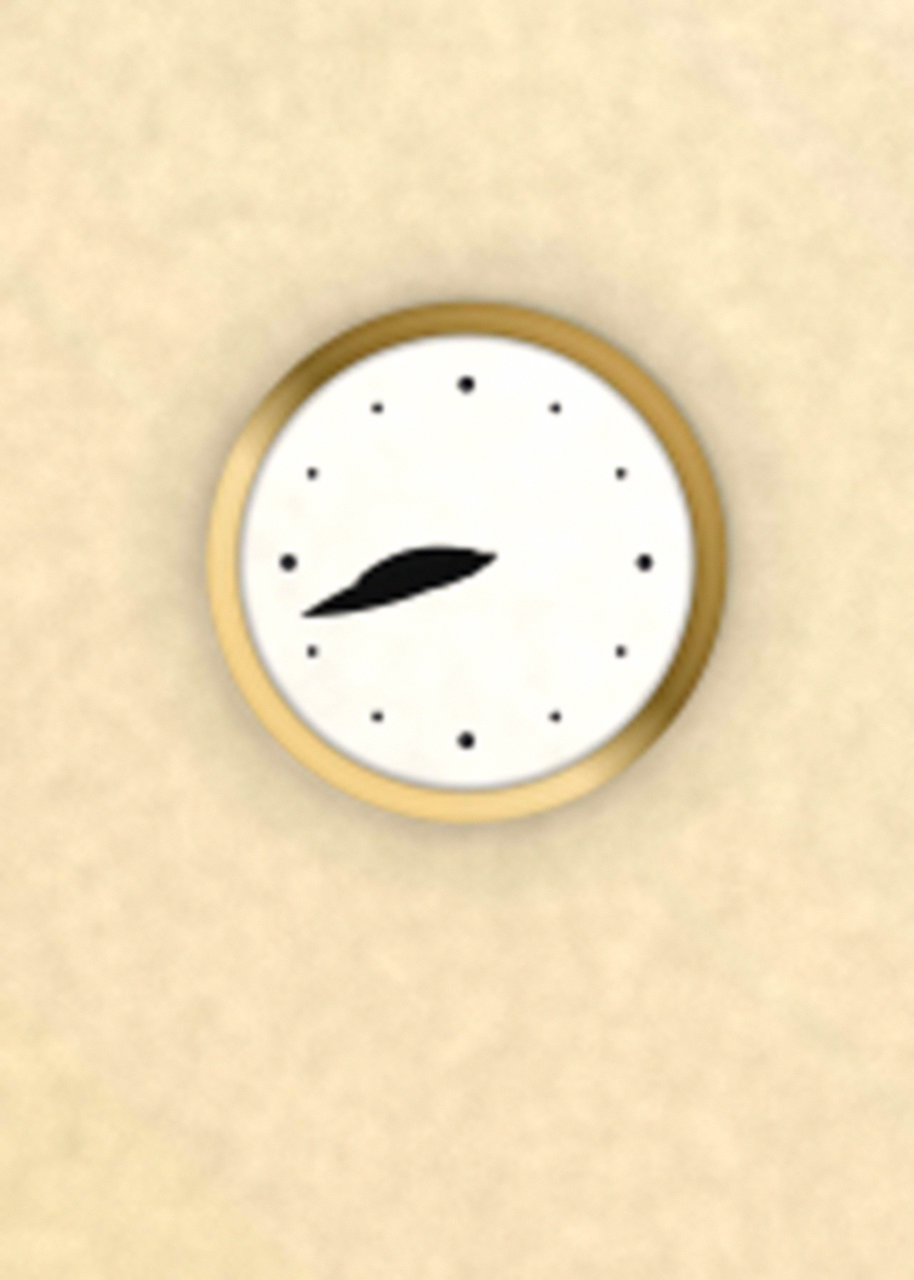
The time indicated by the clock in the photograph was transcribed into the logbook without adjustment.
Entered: 8:42
